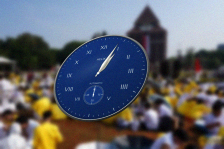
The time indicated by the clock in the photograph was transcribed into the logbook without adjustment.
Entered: 1:04
